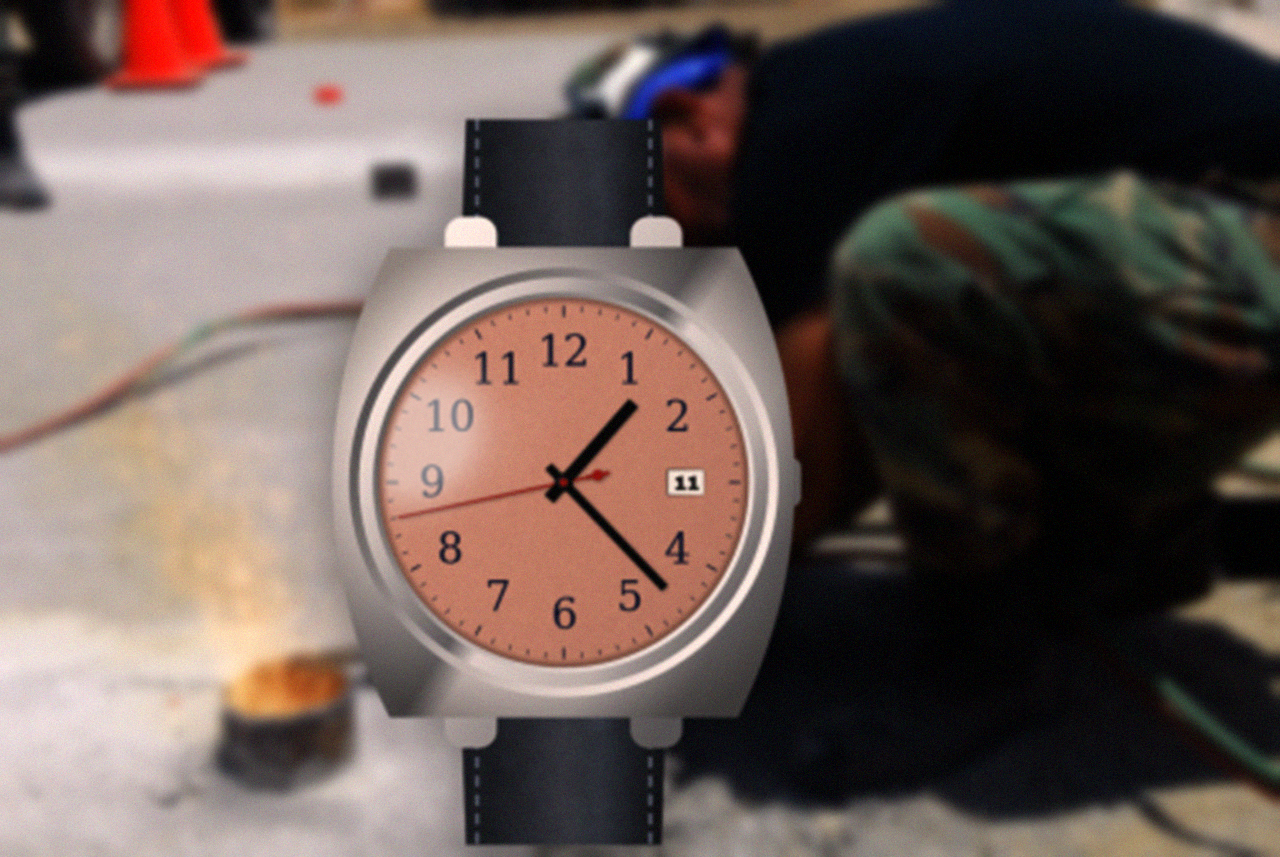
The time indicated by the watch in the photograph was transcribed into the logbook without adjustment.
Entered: 1:22:43
